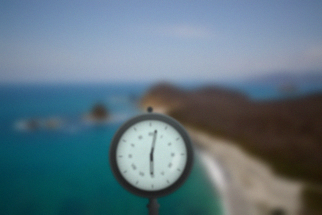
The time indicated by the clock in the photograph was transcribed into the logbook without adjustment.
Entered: 6:02
